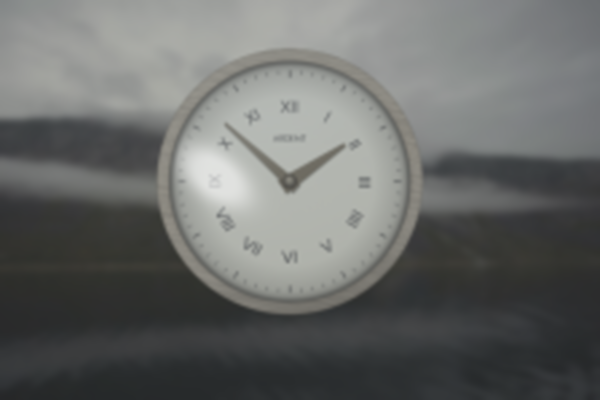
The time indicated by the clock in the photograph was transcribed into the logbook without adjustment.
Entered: 1:52
